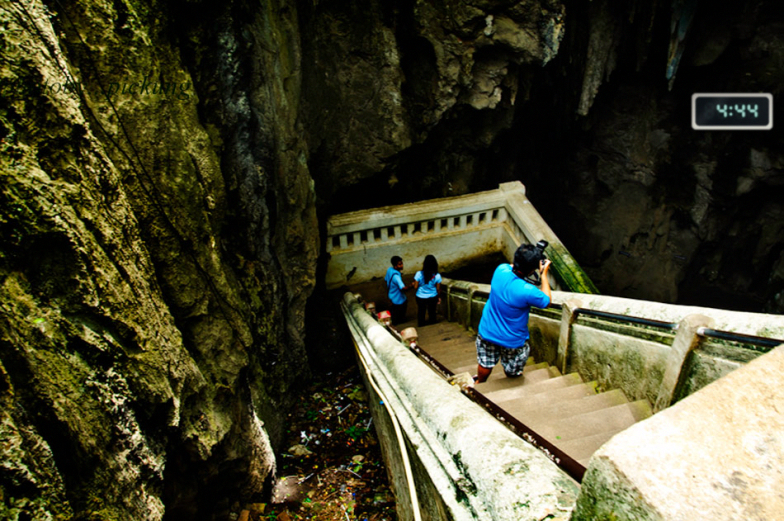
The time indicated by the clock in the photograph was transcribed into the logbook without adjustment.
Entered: 4:44
